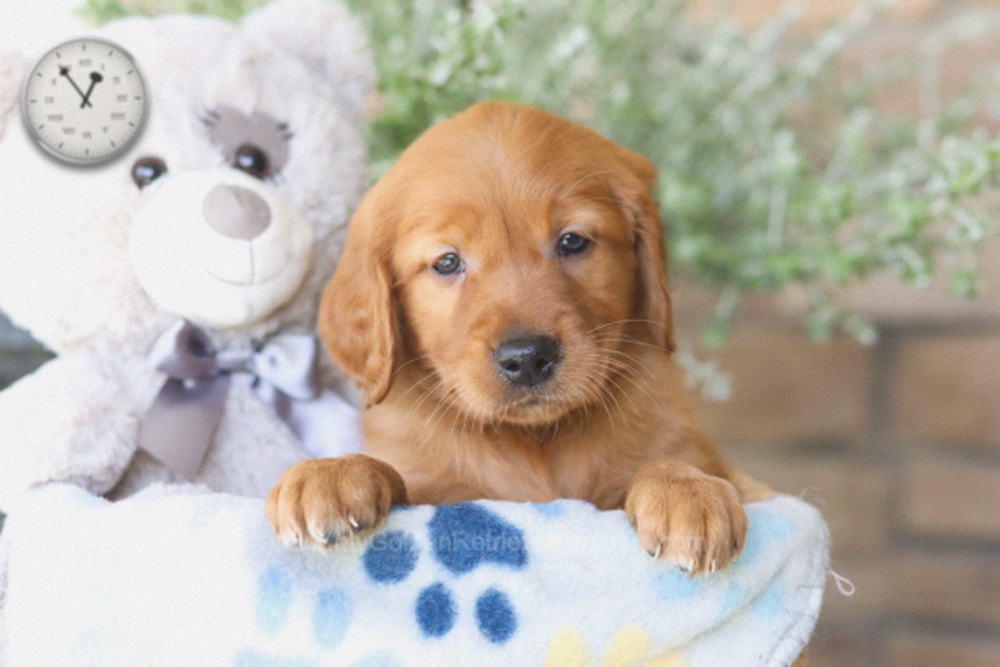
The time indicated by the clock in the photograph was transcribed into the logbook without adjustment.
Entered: 12:54
